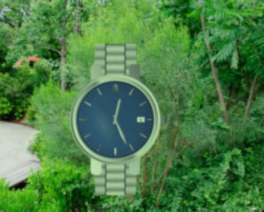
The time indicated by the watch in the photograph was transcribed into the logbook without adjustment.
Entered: 12:26
